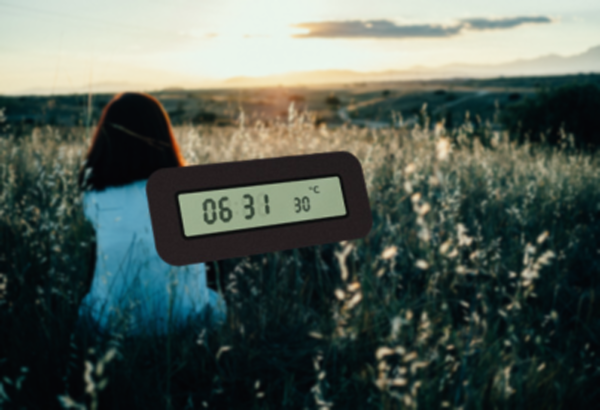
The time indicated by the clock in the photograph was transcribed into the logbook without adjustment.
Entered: 6:31
